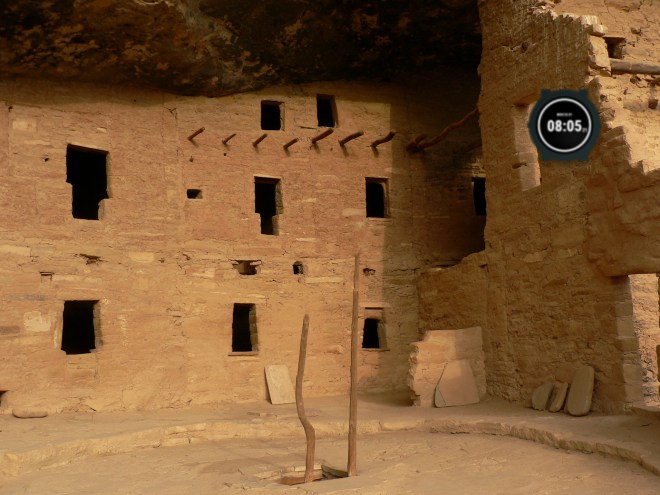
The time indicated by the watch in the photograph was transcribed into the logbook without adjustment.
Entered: 8:05
